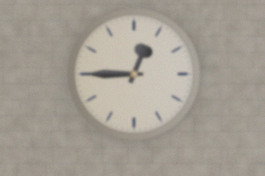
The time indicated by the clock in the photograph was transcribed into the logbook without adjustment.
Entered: 12:45
